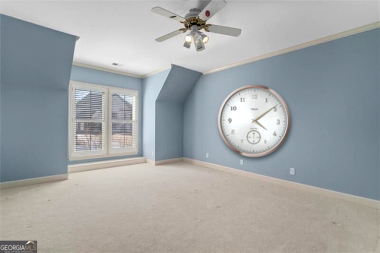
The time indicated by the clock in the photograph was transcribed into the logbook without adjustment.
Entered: 4:09
